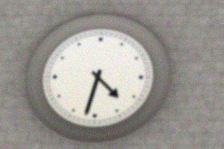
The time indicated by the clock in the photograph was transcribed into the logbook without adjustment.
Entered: 4:32
